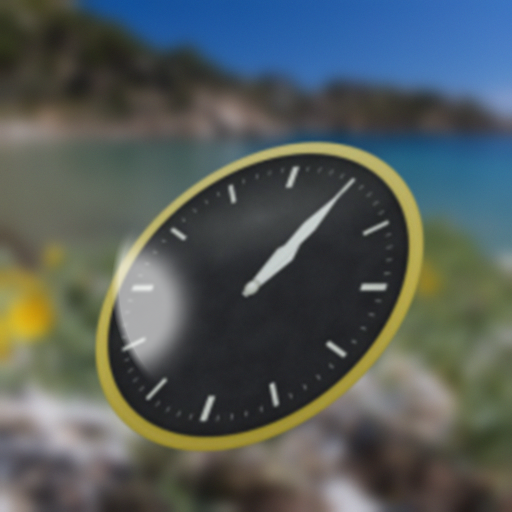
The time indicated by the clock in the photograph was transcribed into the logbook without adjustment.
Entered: 1:05
